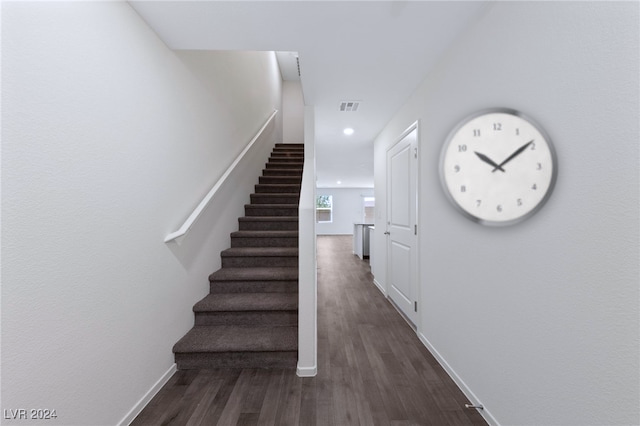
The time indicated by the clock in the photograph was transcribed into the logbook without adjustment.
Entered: 10:09
